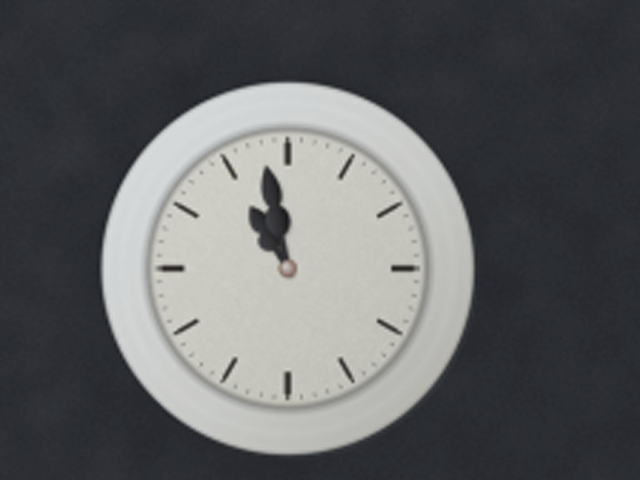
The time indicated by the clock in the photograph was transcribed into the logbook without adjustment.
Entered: 10:58
